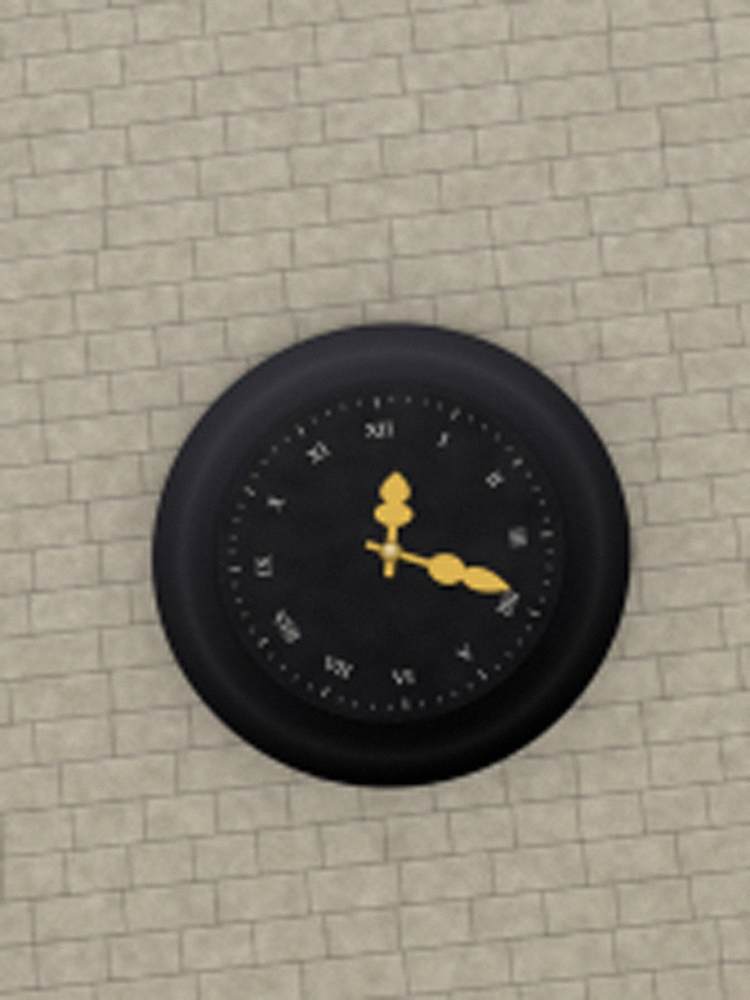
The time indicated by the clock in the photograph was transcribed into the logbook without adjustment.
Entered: 12:19
